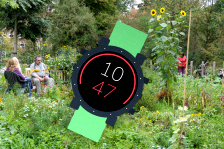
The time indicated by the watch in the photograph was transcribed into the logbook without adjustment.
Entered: 10:47
